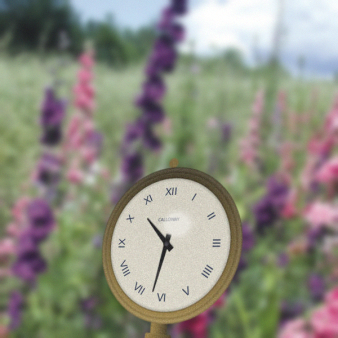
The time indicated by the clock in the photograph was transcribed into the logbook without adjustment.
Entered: 10:32
